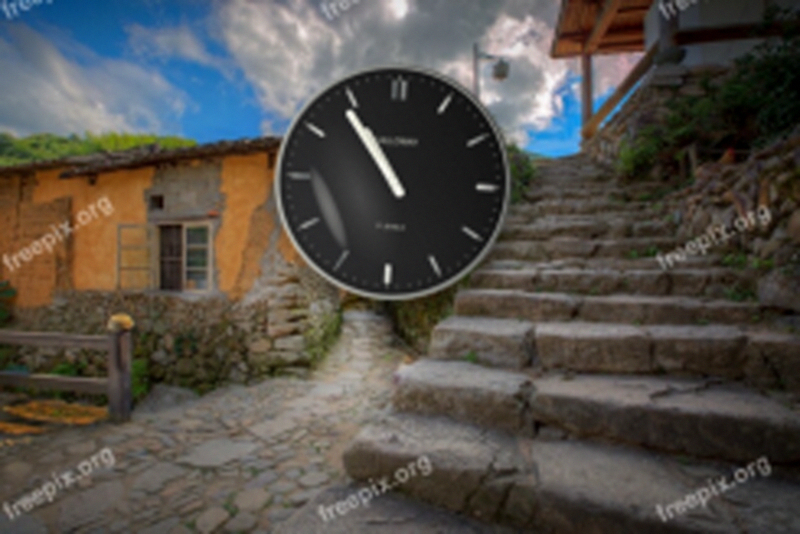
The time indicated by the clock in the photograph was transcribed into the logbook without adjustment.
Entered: 10:54
